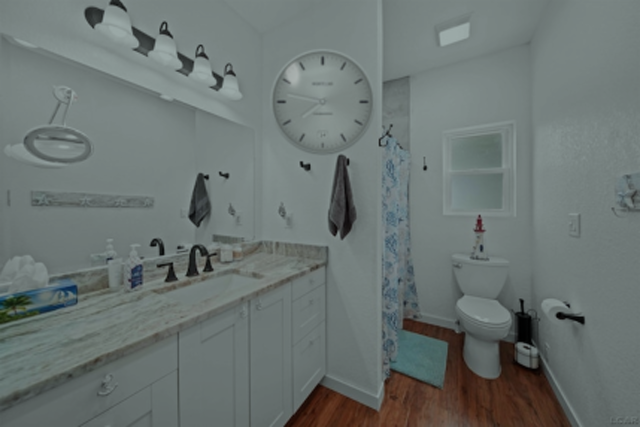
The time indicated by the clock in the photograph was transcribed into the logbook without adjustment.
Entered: 7:47
